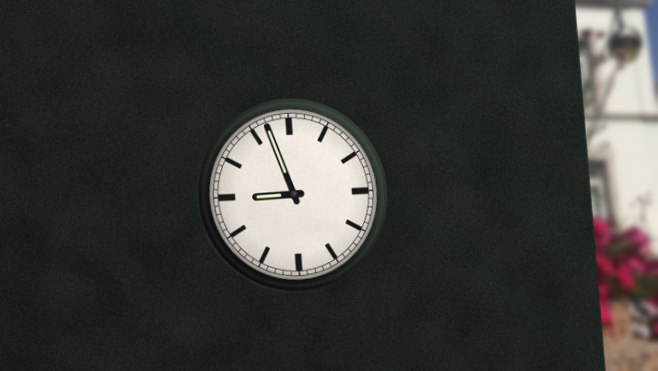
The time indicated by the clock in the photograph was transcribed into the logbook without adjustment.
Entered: 8:57
